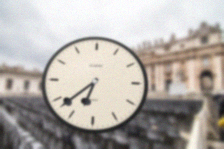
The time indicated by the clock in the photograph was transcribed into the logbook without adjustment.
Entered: 6:38
